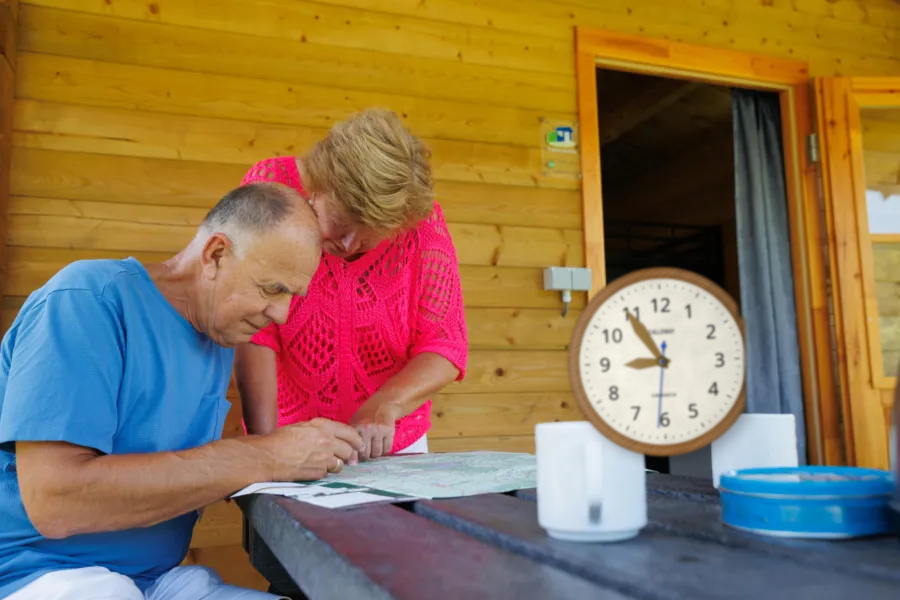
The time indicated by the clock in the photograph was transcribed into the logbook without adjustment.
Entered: 8:54:31
